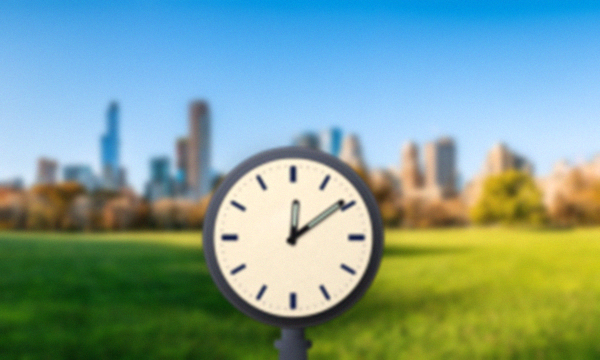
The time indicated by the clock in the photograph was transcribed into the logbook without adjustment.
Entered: 12:09
